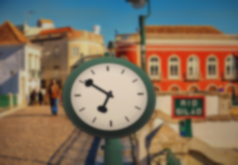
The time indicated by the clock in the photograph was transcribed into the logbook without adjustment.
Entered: 6:51
